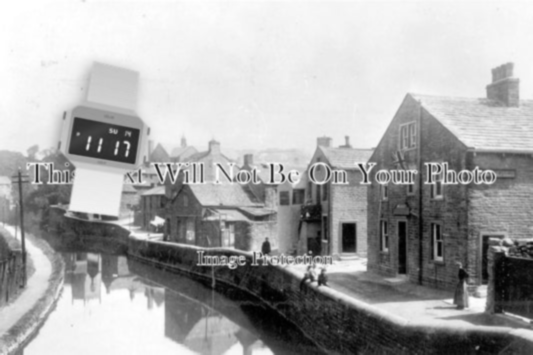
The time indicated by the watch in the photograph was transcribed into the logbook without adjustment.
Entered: 11:17
